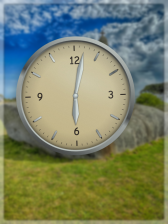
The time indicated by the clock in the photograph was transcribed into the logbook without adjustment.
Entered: 6:02
